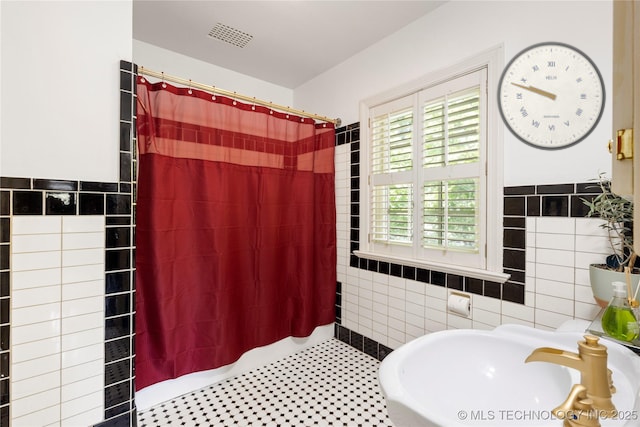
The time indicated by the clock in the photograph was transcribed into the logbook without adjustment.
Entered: 9:48
